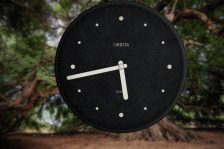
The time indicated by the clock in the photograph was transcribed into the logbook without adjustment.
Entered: 5:43
